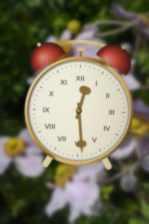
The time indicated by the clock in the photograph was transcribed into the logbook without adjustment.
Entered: 12:29
